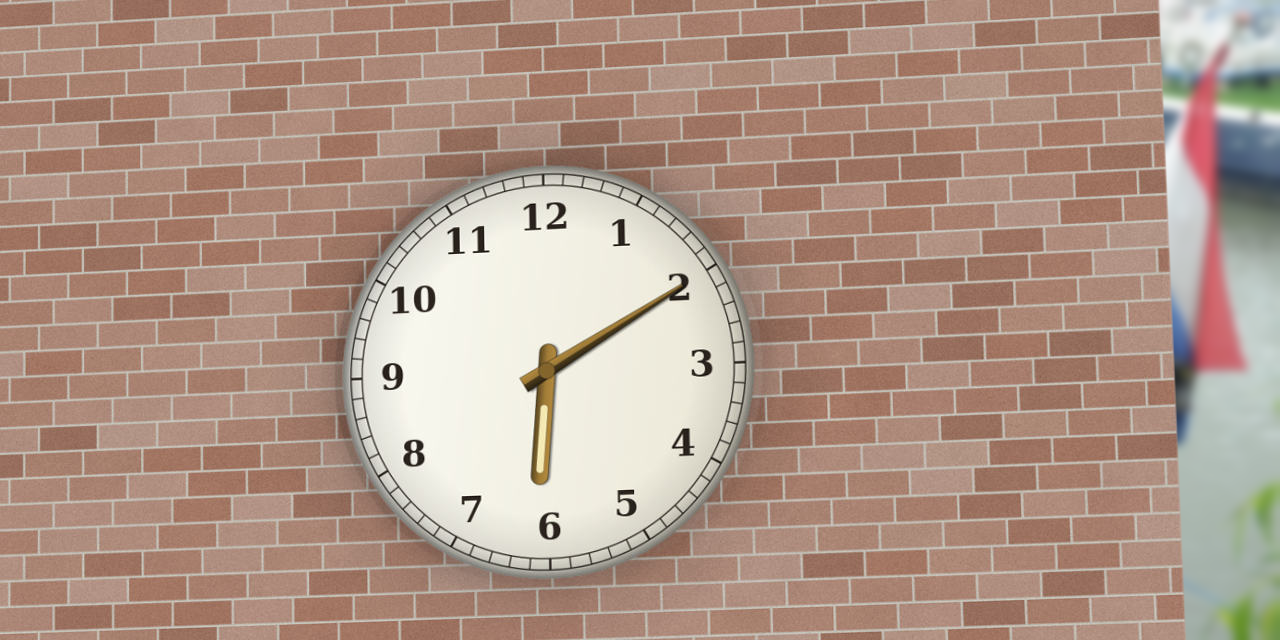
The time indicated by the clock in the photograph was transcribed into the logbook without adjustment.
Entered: 6:10
